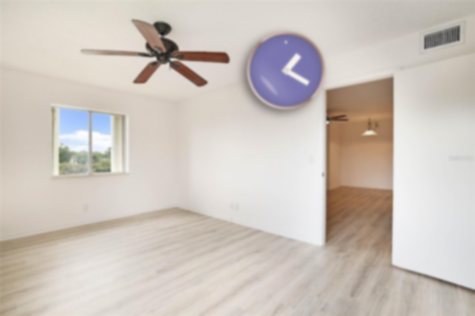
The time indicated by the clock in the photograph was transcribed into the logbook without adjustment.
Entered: 1:20
